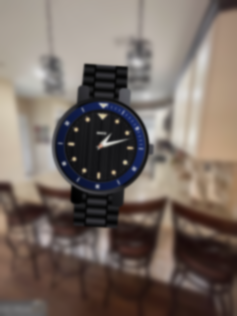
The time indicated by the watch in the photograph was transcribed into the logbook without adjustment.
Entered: 1:12
